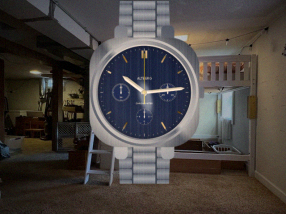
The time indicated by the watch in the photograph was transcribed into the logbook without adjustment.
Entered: 10:14
